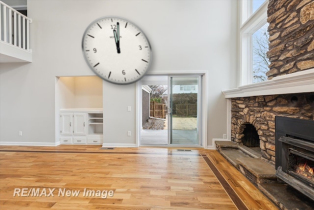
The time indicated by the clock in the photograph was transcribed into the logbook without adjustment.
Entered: 12:02
